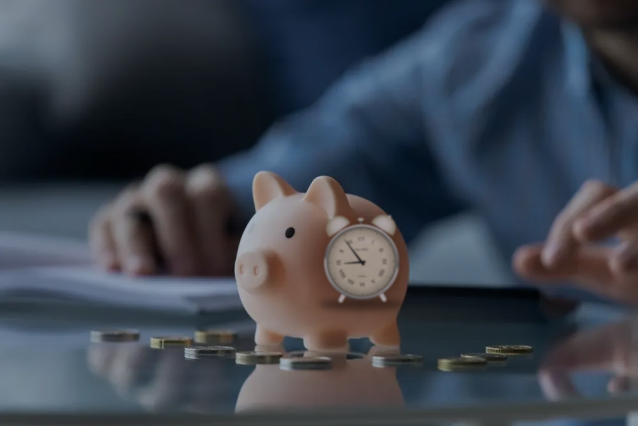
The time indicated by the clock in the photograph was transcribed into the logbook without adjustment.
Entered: 8:54
